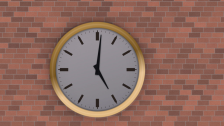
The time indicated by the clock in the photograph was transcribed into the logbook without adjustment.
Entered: 5:01
